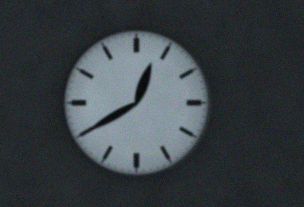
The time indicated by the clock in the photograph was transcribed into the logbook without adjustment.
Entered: 12:40
